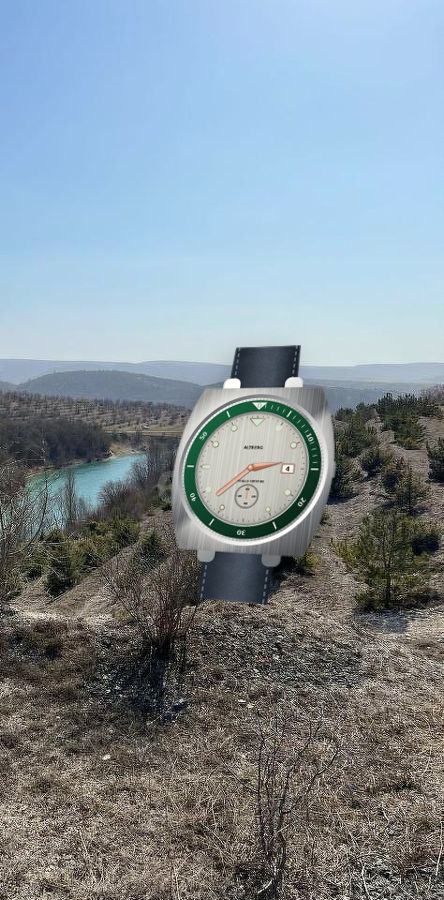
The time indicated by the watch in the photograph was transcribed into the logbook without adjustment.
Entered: 2:38
